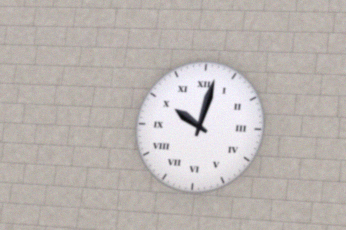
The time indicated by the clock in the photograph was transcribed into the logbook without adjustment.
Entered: 10:02
